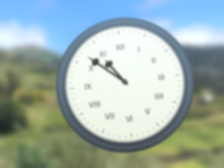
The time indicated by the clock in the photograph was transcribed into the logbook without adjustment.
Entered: 10:52
